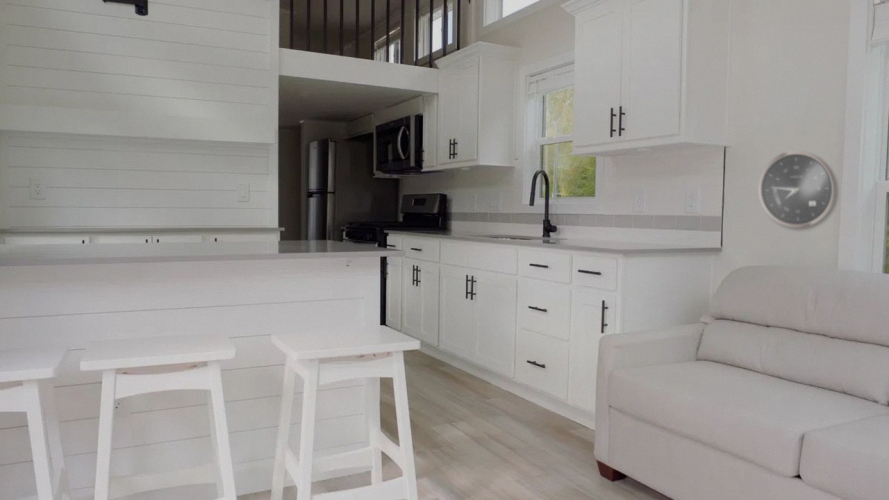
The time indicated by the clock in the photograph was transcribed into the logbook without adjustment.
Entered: 7:46
